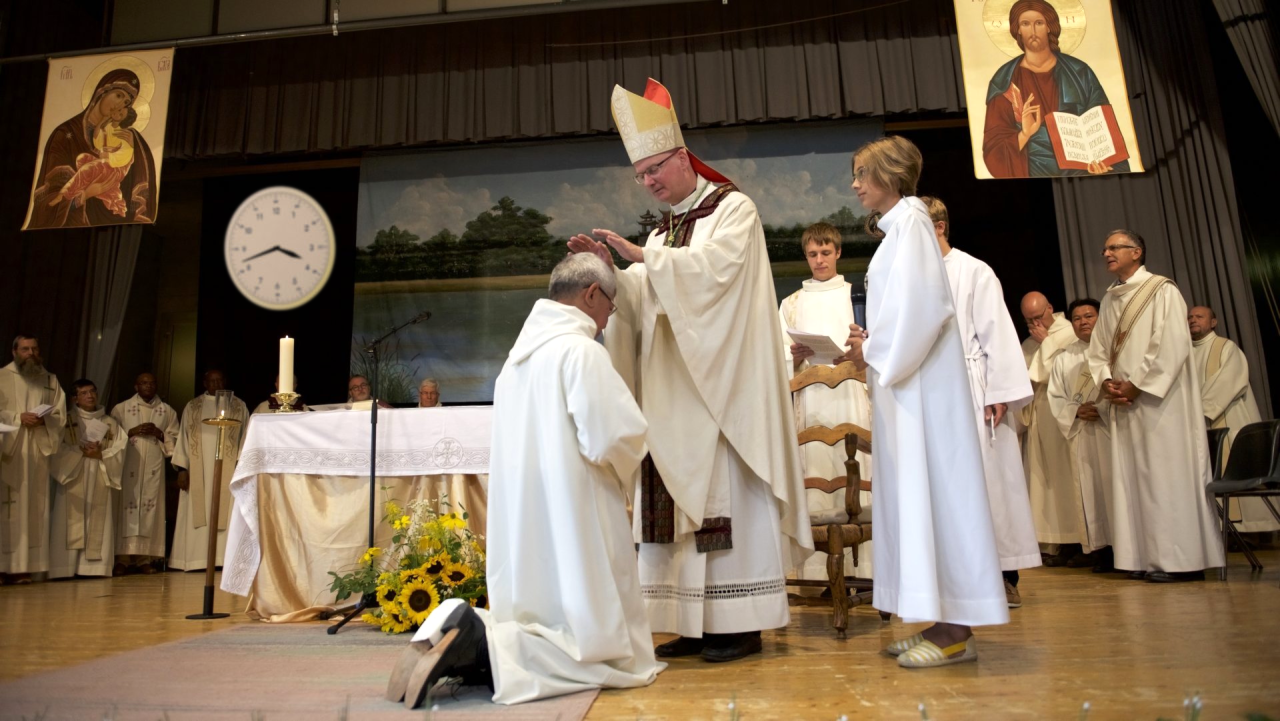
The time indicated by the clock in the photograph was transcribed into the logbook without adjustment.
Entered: 3:42
